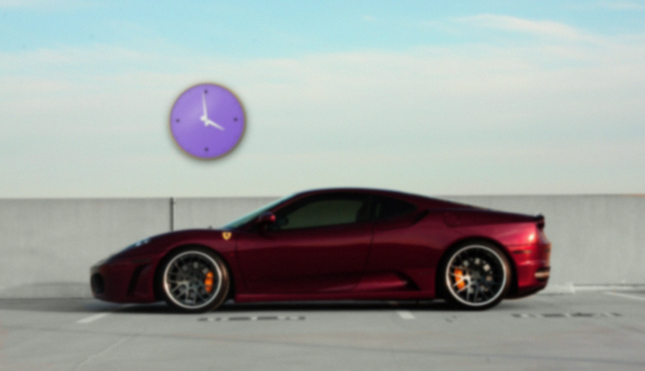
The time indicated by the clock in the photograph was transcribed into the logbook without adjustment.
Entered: 3:59
